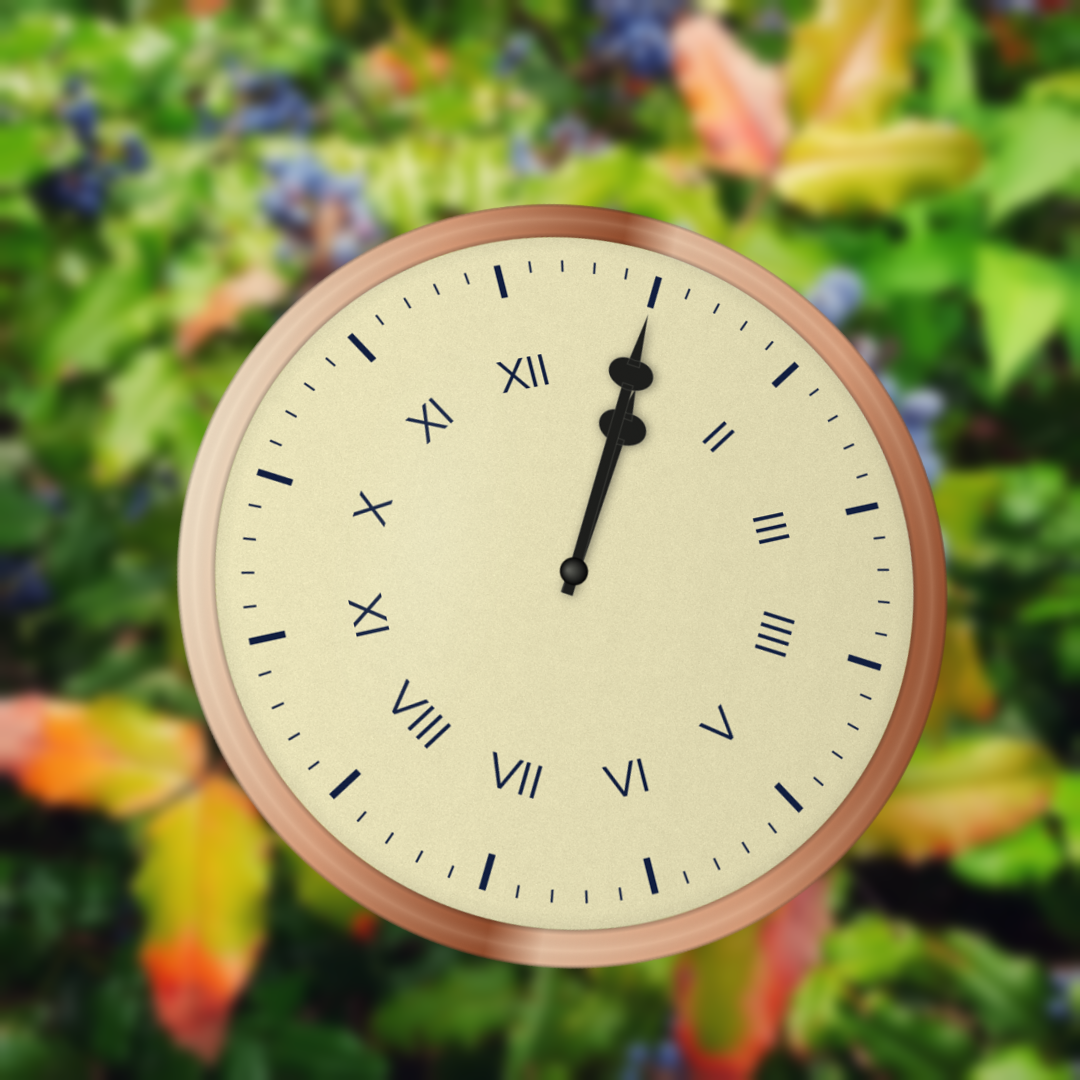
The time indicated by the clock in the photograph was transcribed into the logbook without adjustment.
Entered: 1:05
